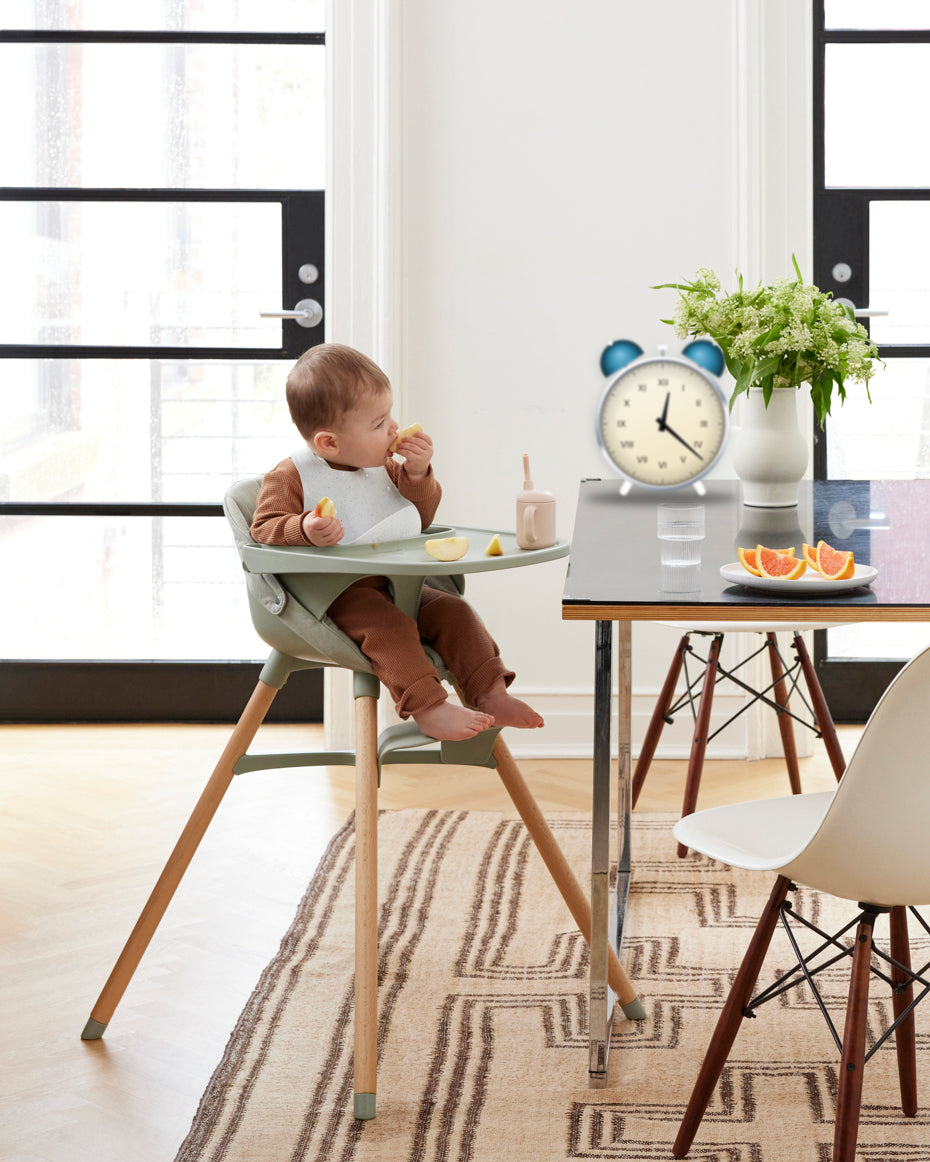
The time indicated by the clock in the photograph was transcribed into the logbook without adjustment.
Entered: 12:22
